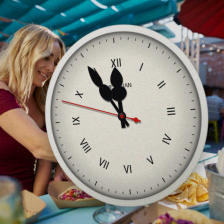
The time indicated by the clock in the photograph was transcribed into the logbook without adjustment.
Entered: 11:54:48
